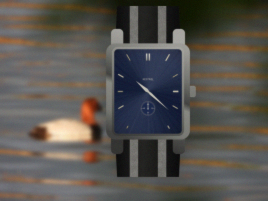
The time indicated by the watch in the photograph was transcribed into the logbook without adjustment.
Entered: 10:22
